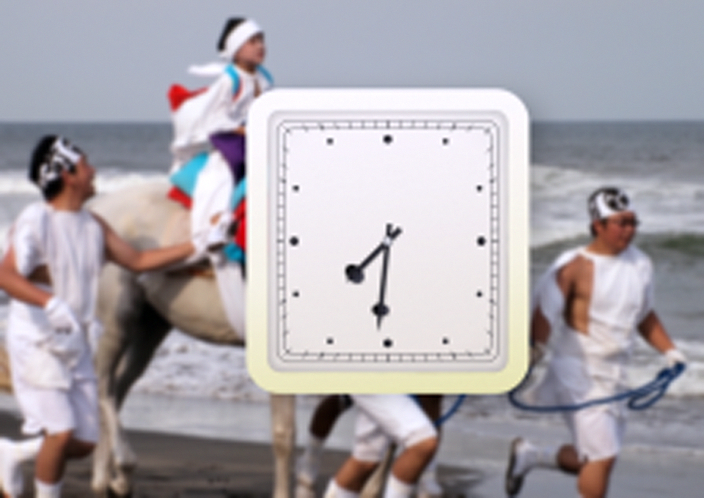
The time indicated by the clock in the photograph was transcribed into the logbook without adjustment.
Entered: 7:31
